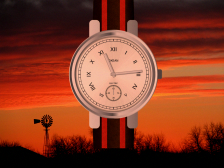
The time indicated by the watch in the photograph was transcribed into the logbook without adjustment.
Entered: 11:14
